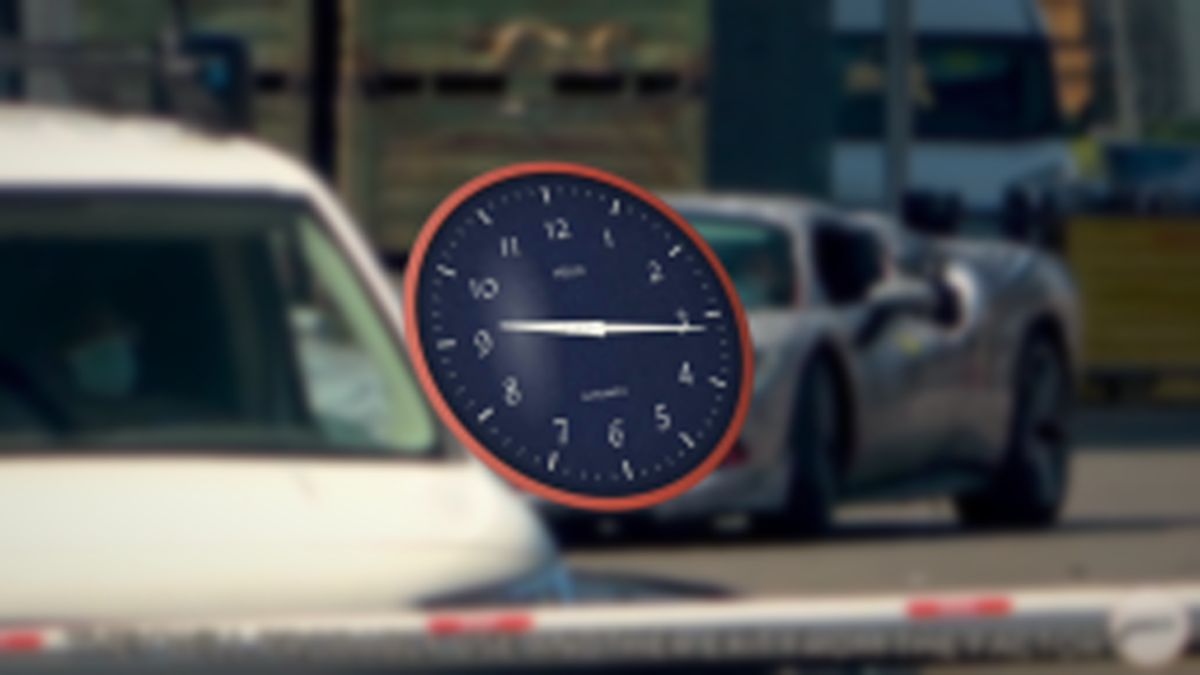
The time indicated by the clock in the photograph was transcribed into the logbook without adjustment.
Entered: 9:16
